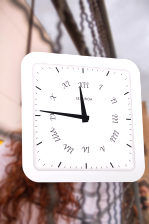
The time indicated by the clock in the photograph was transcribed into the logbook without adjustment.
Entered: 11:46
